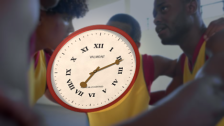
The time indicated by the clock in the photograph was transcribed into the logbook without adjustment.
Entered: 7:11
